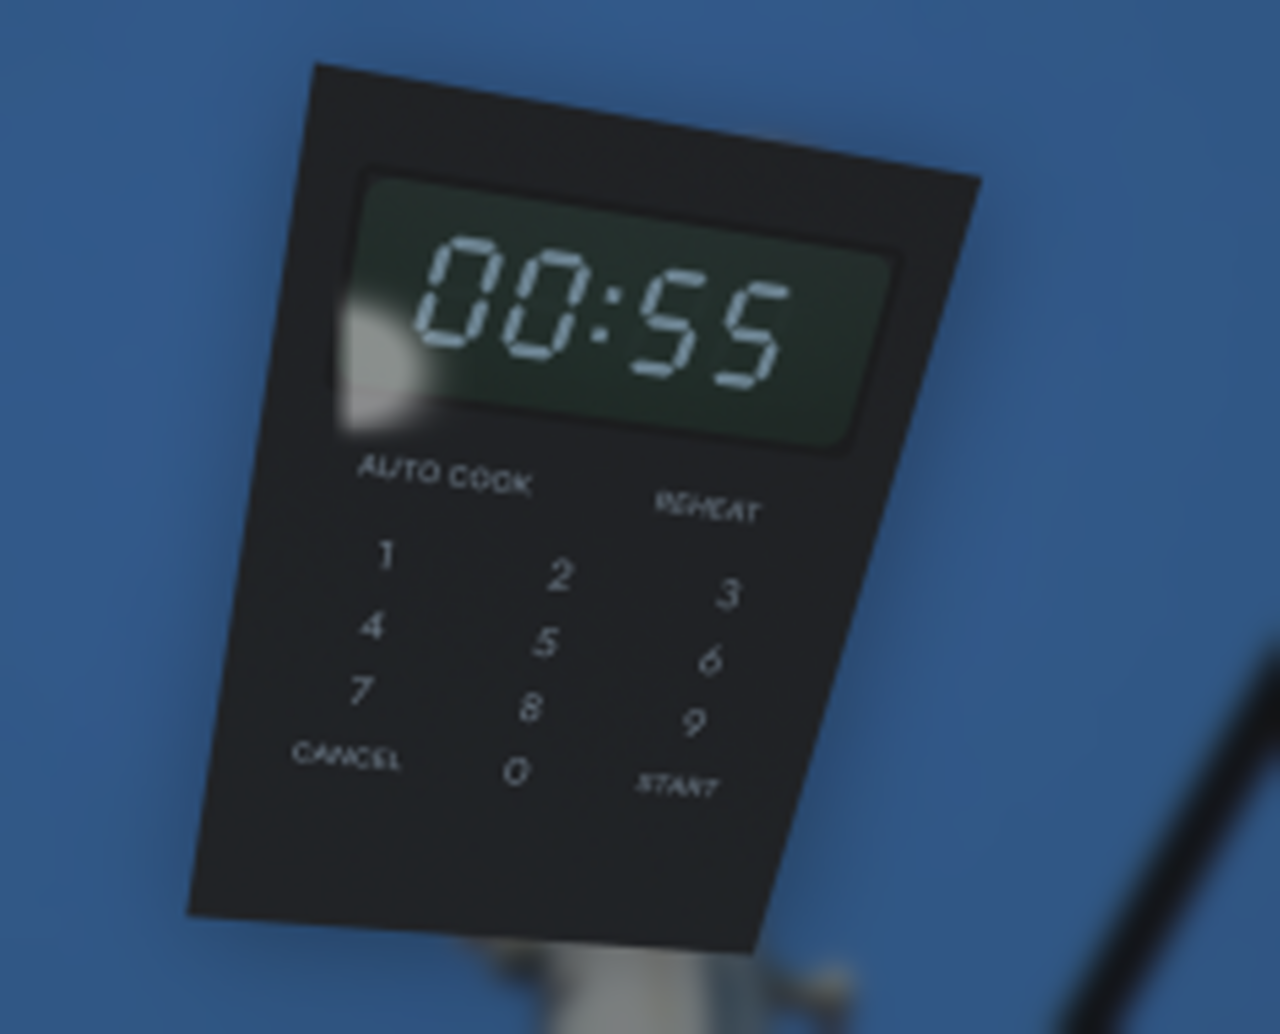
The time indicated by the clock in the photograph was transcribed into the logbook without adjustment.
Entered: 0:55
